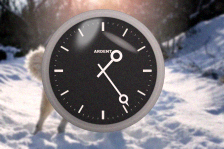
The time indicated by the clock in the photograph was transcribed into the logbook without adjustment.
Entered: 1:24
